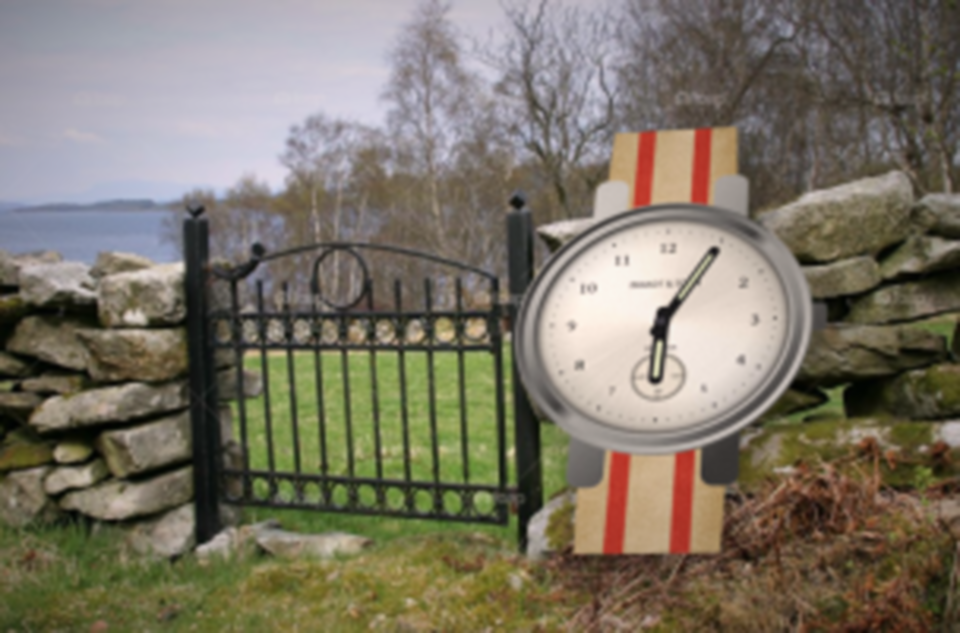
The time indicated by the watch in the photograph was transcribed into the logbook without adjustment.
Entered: 6:05
